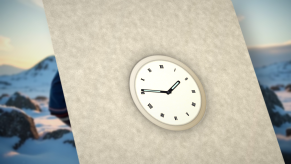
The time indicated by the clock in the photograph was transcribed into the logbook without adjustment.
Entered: 1:46
